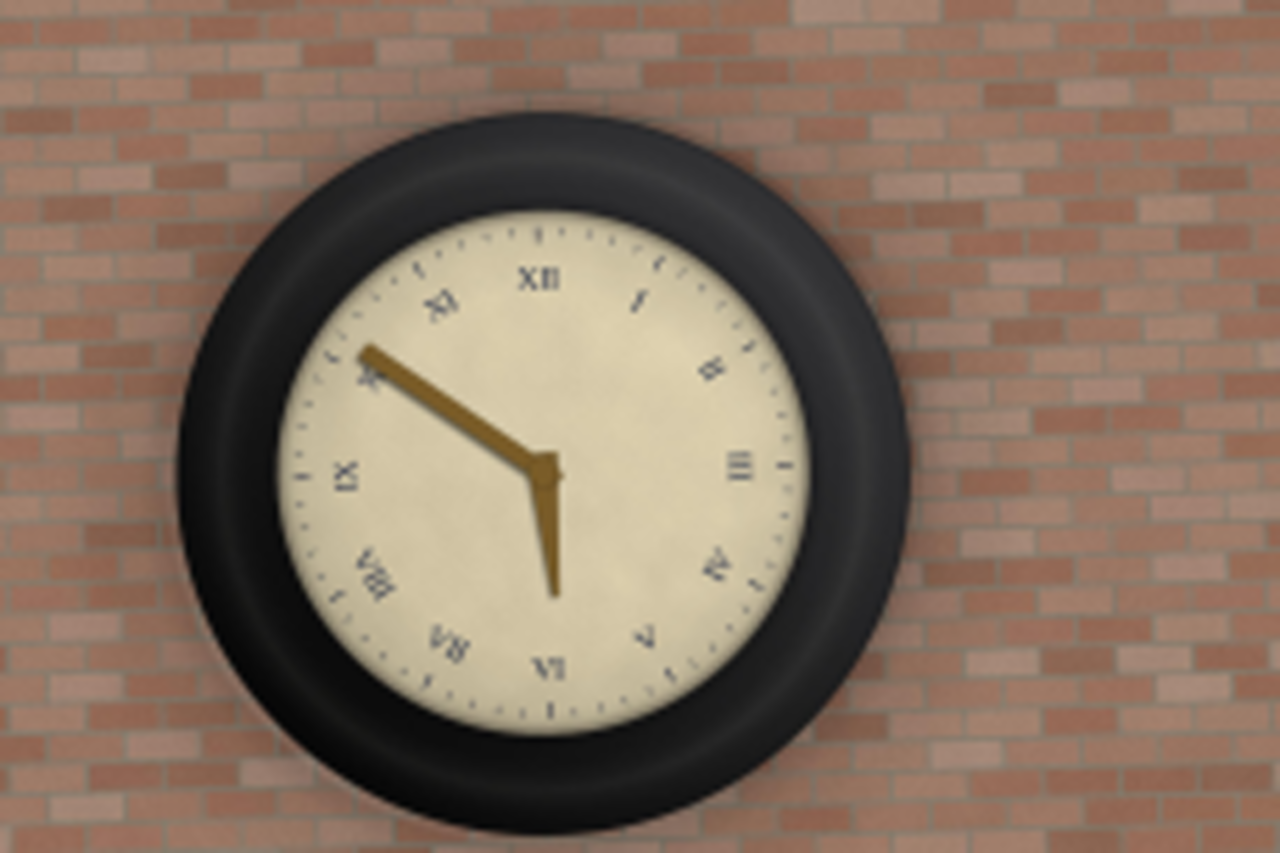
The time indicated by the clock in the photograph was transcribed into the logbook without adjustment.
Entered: 5:51
